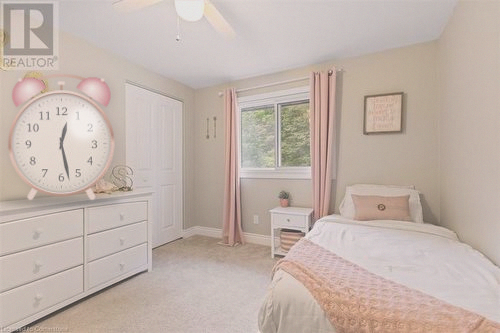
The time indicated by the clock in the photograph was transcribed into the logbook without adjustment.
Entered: 12:28
